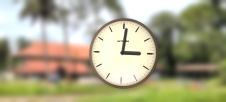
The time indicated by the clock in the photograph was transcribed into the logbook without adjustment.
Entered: 3:01
